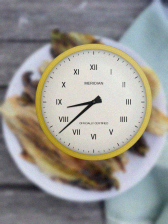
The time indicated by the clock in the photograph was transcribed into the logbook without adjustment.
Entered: 8:38
